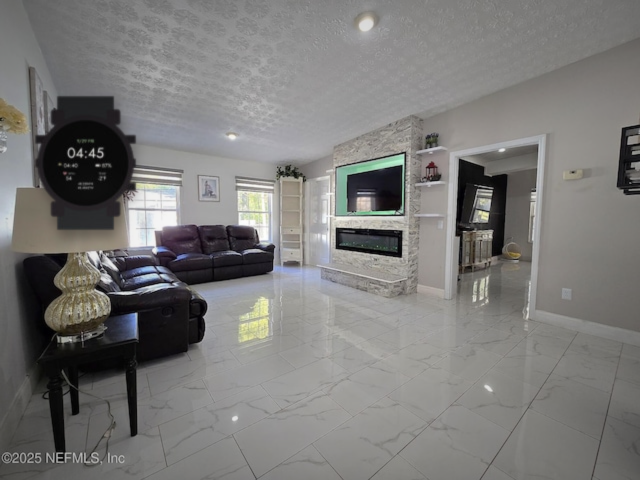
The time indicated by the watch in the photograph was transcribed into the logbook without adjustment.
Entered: 4:45
